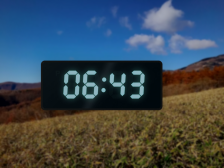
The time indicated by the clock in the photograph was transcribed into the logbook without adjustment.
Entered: 6:43
